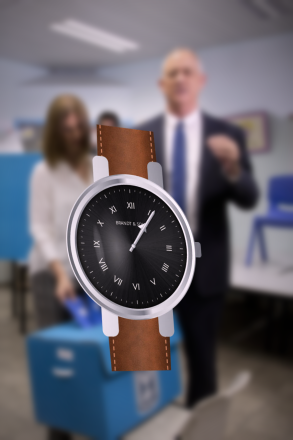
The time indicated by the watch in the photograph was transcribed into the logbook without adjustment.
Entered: 1:06
